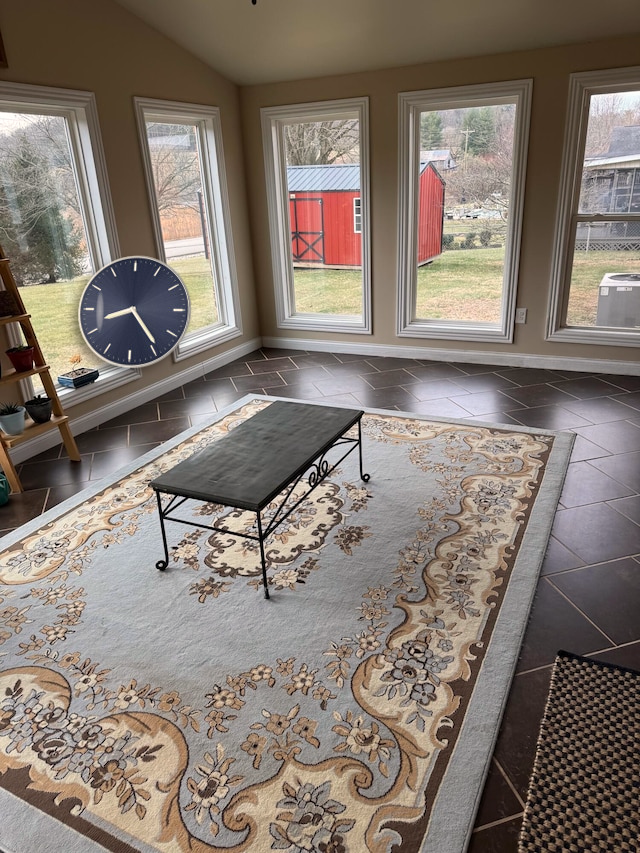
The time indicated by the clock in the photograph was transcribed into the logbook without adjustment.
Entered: 8:24
